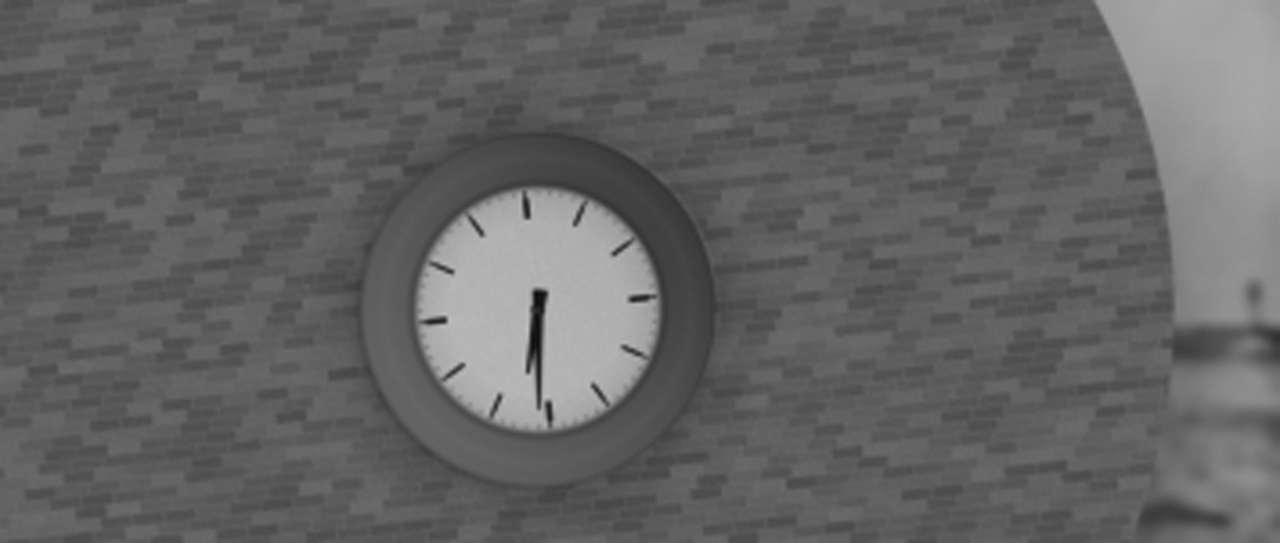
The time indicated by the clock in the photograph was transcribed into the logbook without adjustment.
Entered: 6:31
